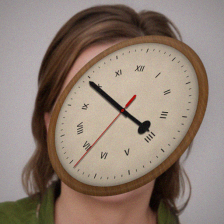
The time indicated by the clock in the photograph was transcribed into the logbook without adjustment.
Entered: 3:49:34
